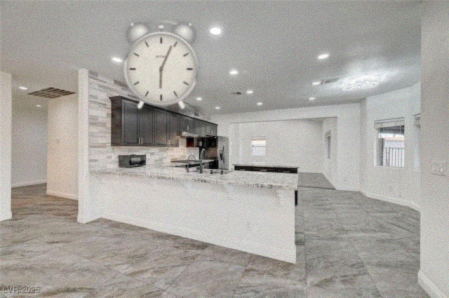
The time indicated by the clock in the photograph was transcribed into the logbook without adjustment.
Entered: 6:04
